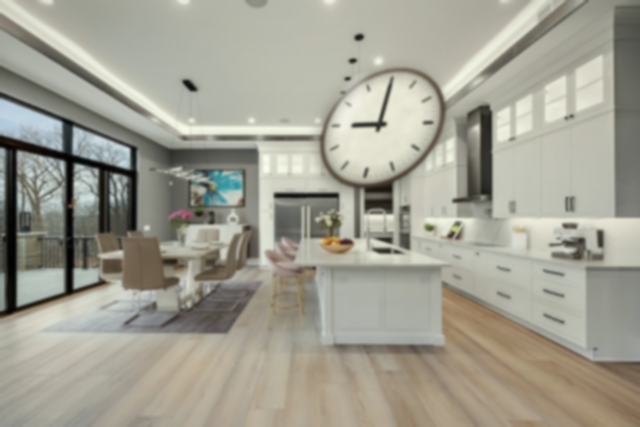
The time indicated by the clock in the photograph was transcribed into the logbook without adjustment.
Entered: 9:00
